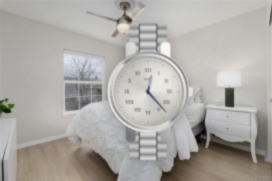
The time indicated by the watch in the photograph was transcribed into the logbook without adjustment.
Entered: 12:23
